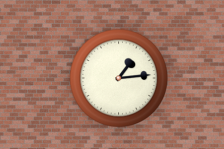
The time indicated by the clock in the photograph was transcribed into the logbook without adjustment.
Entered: 1:14
